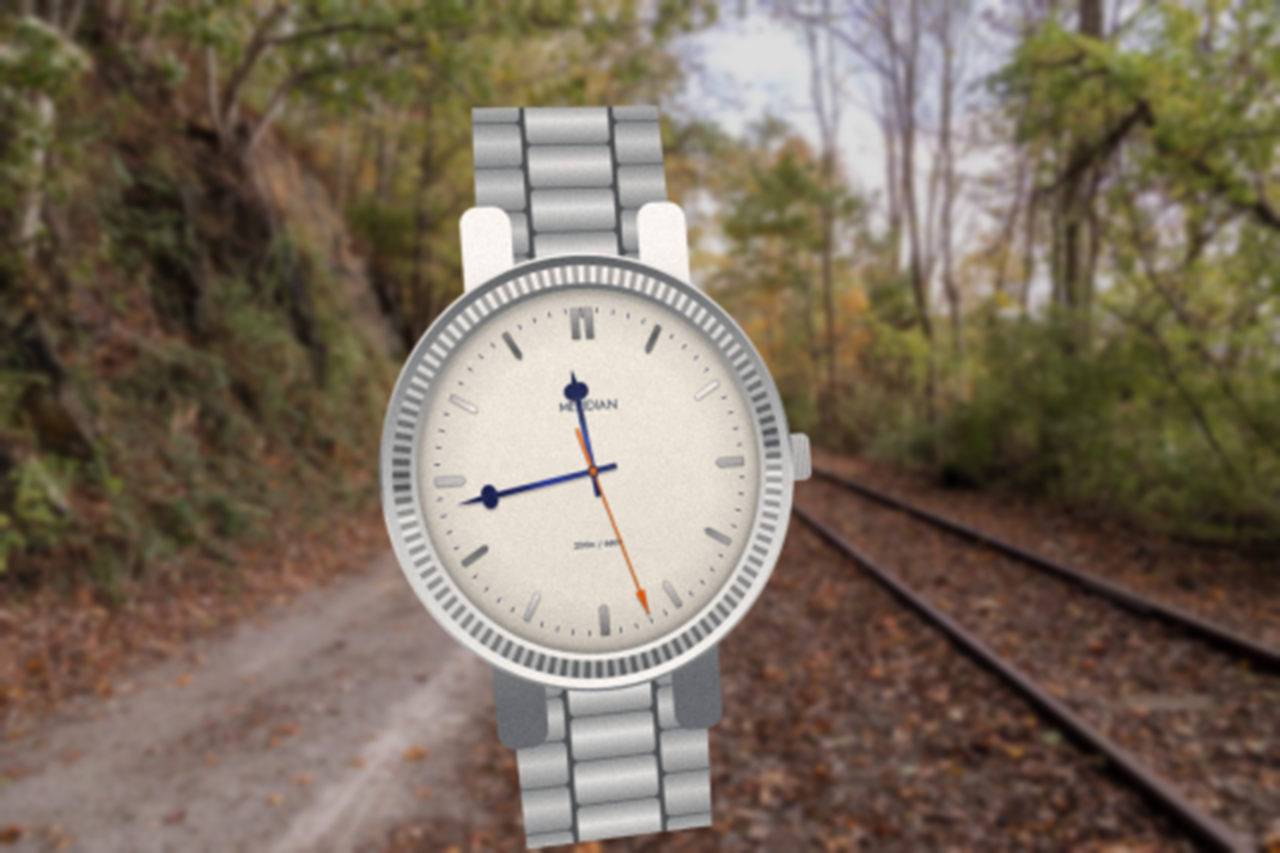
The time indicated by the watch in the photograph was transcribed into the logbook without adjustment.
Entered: 11:43:27
